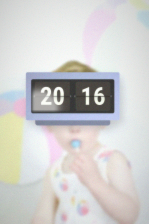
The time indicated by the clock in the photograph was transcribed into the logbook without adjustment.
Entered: 20:16
